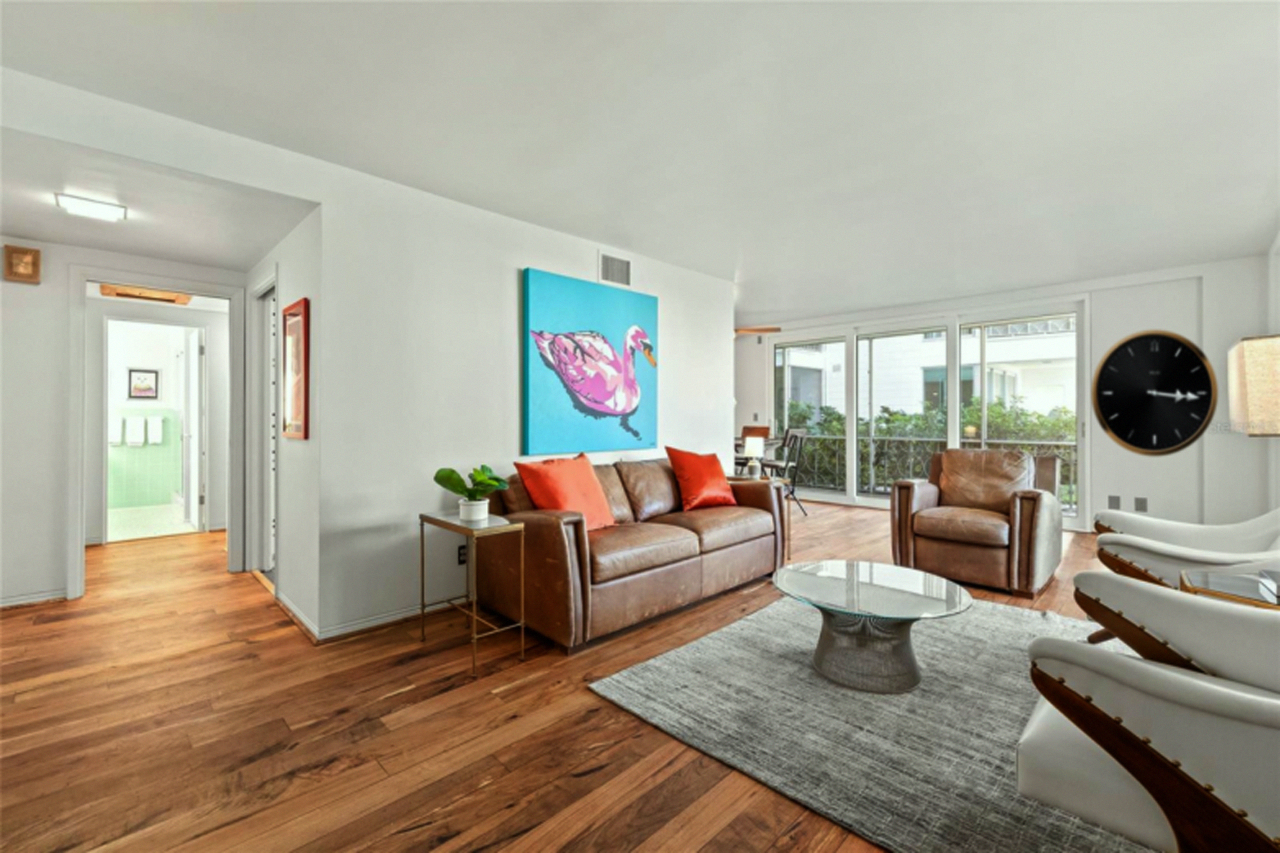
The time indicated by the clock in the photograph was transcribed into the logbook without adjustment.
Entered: 3:16
